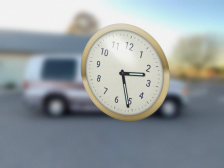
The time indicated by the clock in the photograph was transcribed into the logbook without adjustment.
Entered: 2:26
